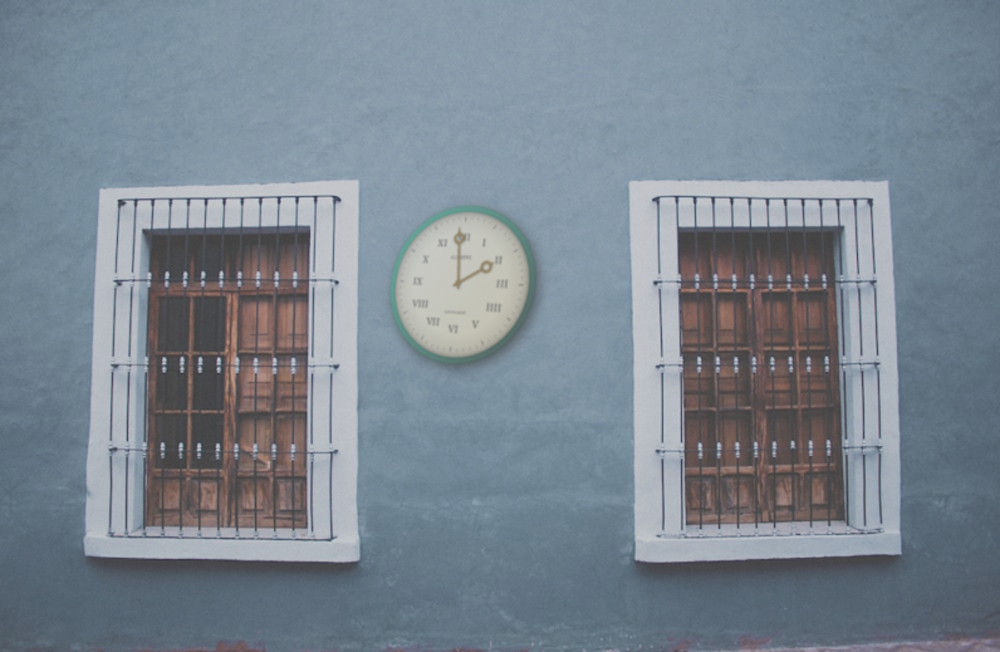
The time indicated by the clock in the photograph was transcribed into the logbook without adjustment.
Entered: 1:59
